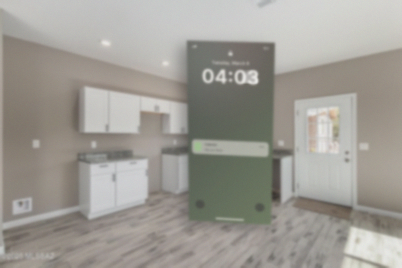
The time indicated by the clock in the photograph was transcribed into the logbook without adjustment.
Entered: 4:03
